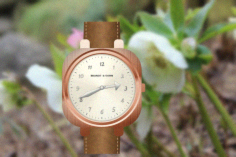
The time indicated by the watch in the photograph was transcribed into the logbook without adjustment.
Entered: 2:41
